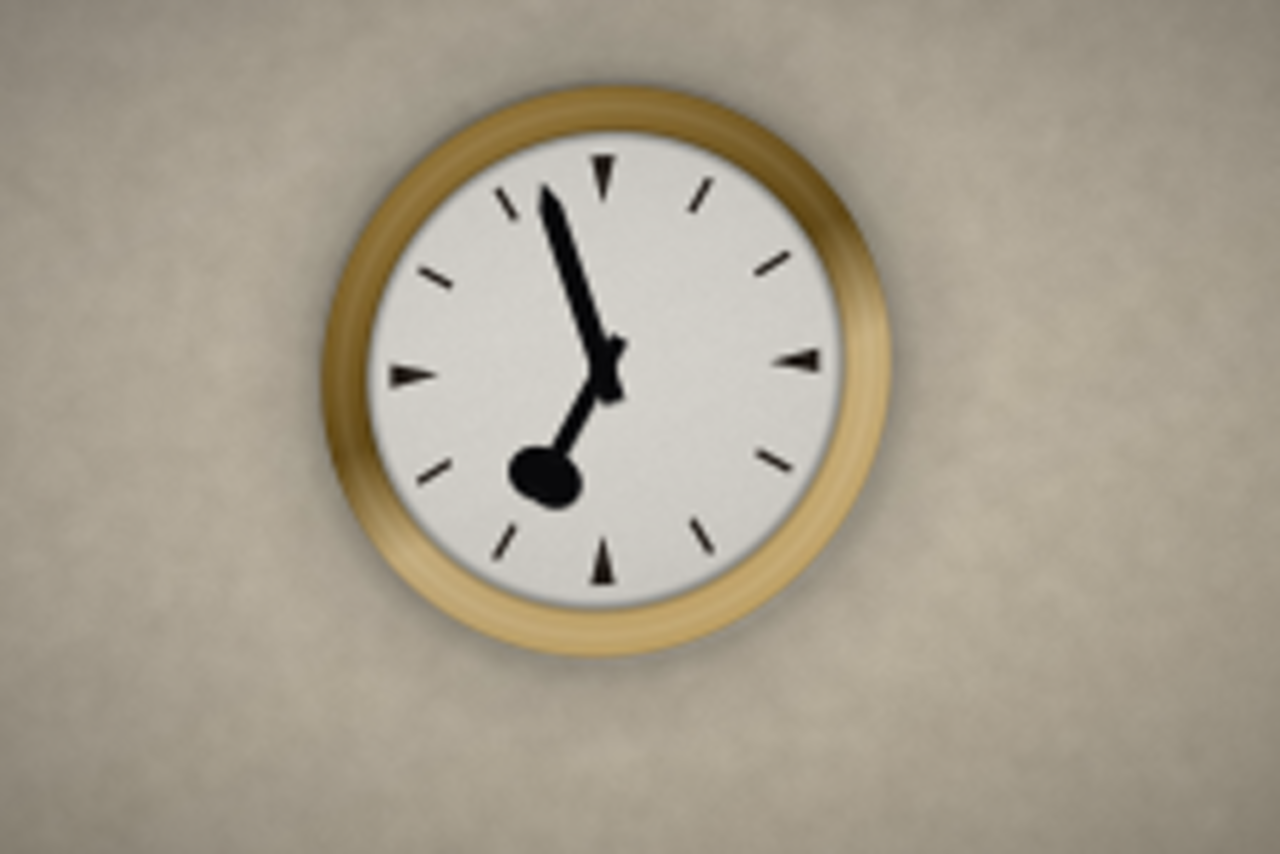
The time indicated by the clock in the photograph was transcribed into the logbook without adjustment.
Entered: 6:57
